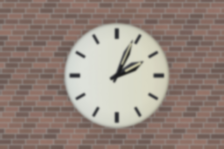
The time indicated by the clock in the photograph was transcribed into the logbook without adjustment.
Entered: 2:04
